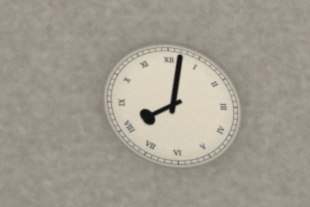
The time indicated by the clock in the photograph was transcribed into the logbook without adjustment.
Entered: 8:02
